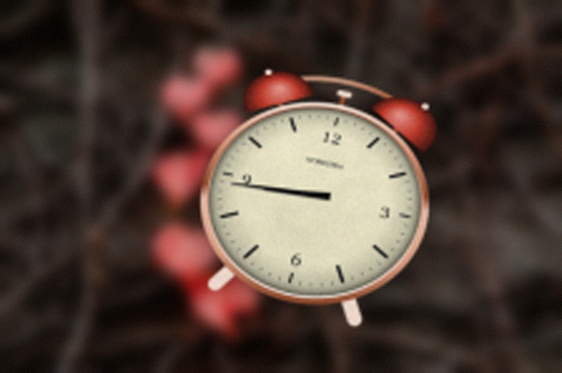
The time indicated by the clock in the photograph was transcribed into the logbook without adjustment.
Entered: 8:44
